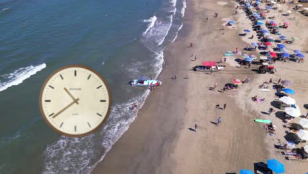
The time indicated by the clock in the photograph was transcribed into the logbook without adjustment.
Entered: 10:39
